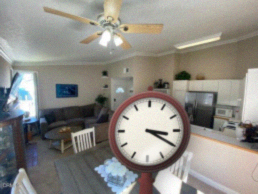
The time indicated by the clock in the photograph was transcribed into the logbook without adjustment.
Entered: 3:20
